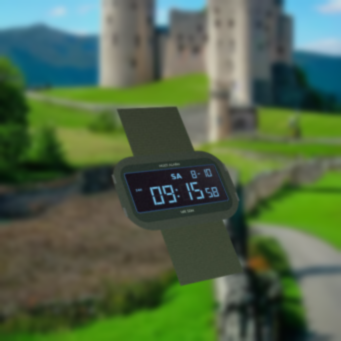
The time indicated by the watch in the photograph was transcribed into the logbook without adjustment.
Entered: 9:15:58
